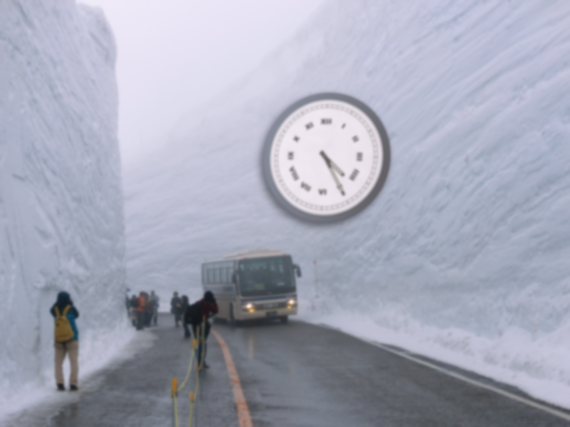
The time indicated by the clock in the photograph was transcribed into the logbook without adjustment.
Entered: 4:25
